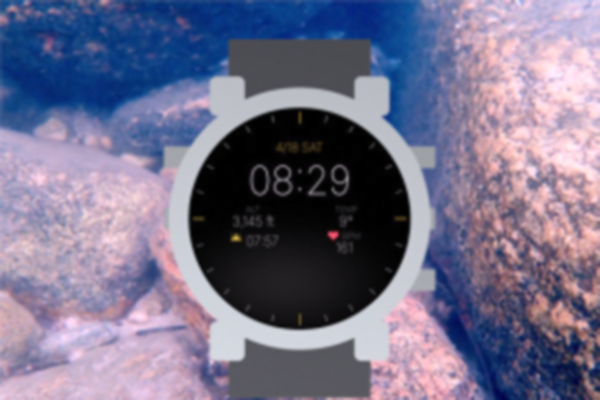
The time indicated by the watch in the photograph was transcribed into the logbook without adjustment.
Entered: 8:29
